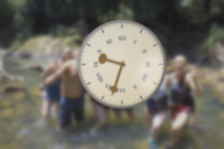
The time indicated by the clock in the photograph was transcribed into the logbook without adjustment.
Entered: 9:33
